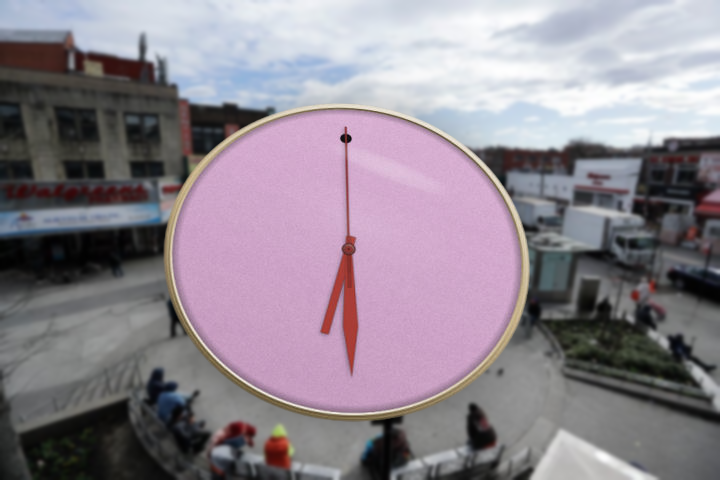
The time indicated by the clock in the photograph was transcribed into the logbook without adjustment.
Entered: 6:30:00
